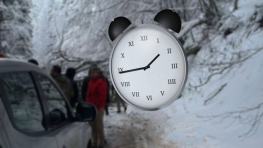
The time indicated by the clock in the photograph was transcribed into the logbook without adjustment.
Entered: 1:44
